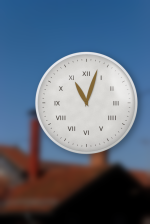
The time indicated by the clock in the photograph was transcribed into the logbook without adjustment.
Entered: 11:03
